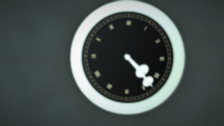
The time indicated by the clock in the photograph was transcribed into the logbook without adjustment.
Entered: 4:23
